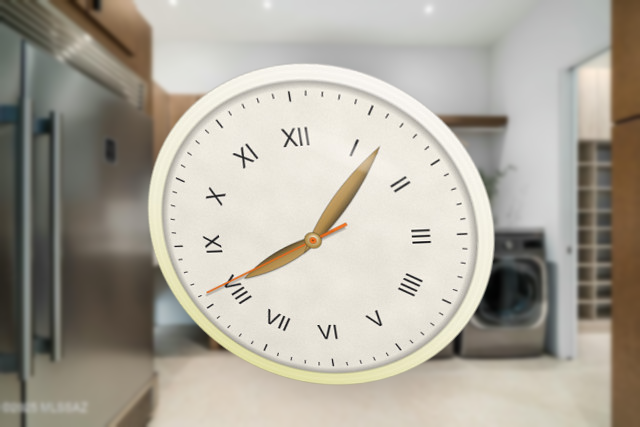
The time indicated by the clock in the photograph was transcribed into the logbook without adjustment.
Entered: 8:06:41
